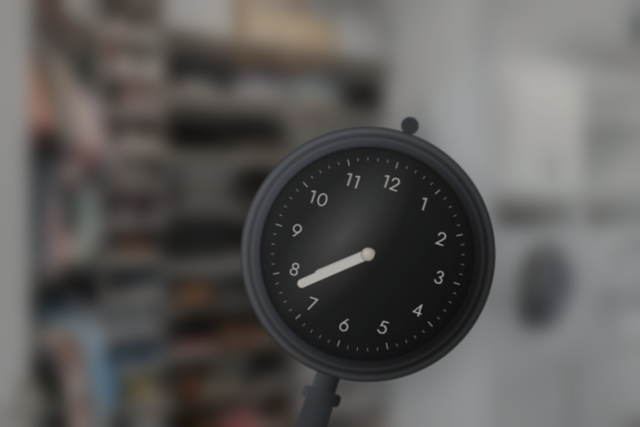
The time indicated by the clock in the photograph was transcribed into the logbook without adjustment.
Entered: 7:38
